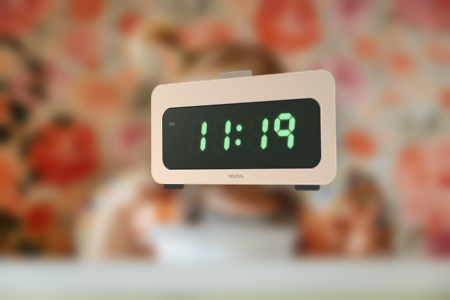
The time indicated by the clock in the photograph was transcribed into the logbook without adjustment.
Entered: 11:19
